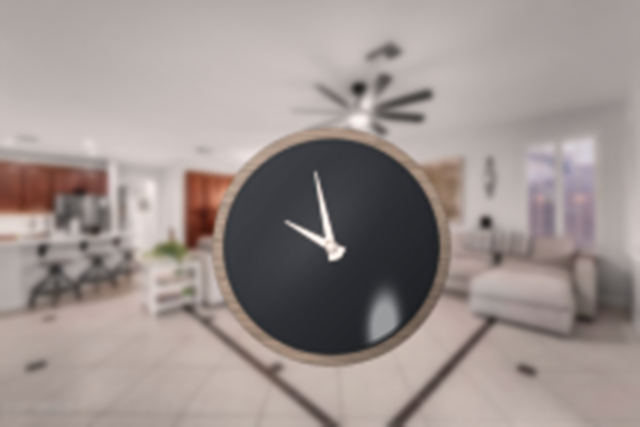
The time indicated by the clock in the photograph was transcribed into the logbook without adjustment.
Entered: 9:58
